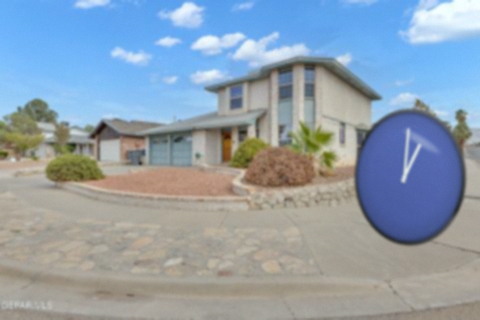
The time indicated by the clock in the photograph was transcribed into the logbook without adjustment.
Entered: 1:01
